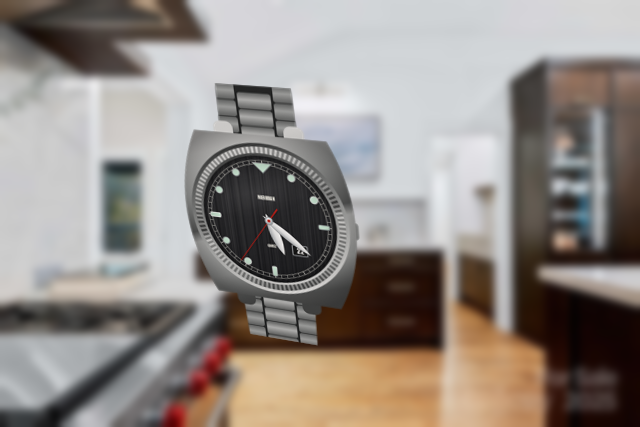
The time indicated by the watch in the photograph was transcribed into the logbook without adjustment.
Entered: 5:21:36
